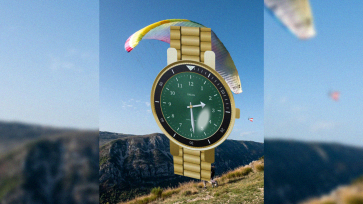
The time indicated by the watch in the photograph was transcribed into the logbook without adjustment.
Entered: 2:29
